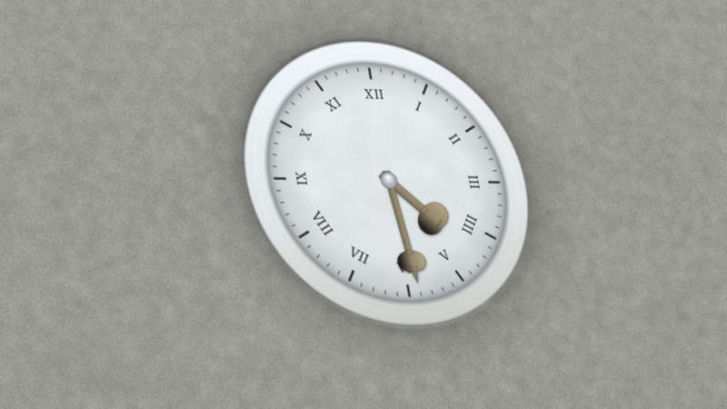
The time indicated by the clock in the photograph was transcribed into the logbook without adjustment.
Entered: 4:29
